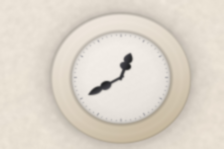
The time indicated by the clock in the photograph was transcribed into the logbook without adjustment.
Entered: 12:40
